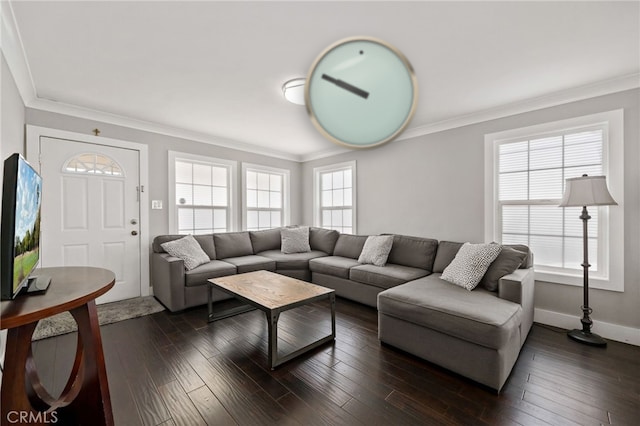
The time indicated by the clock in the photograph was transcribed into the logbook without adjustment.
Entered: 9:49
